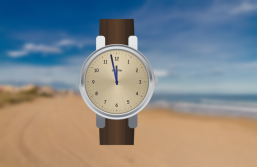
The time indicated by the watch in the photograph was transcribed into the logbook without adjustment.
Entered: 11:58
